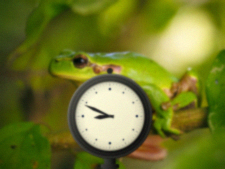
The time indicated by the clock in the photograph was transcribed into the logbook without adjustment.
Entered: 8:49
